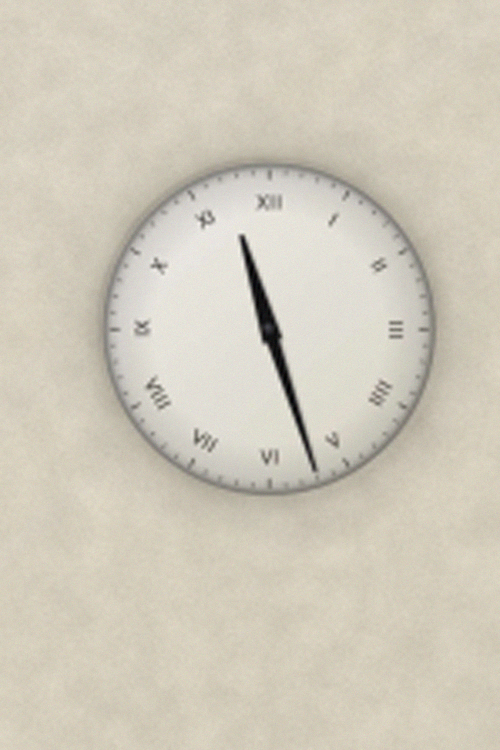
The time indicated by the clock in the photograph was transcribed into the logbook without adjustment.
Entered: 11:27
